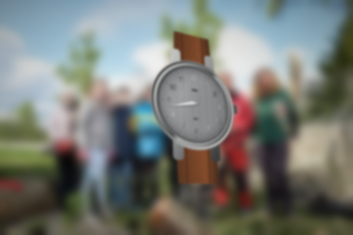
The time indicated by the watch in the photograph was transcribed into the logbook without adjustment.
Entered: 8:43
